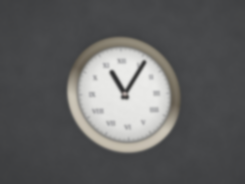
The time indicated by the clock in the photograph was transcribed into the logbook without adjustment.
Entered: 11:06
